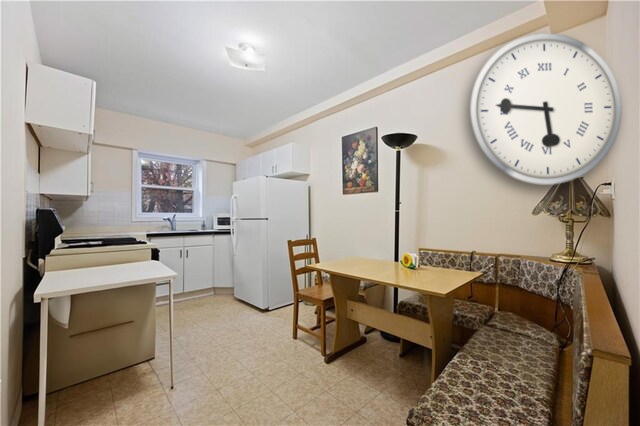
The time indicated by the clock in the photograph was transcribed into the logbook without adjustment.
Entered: 5:46
